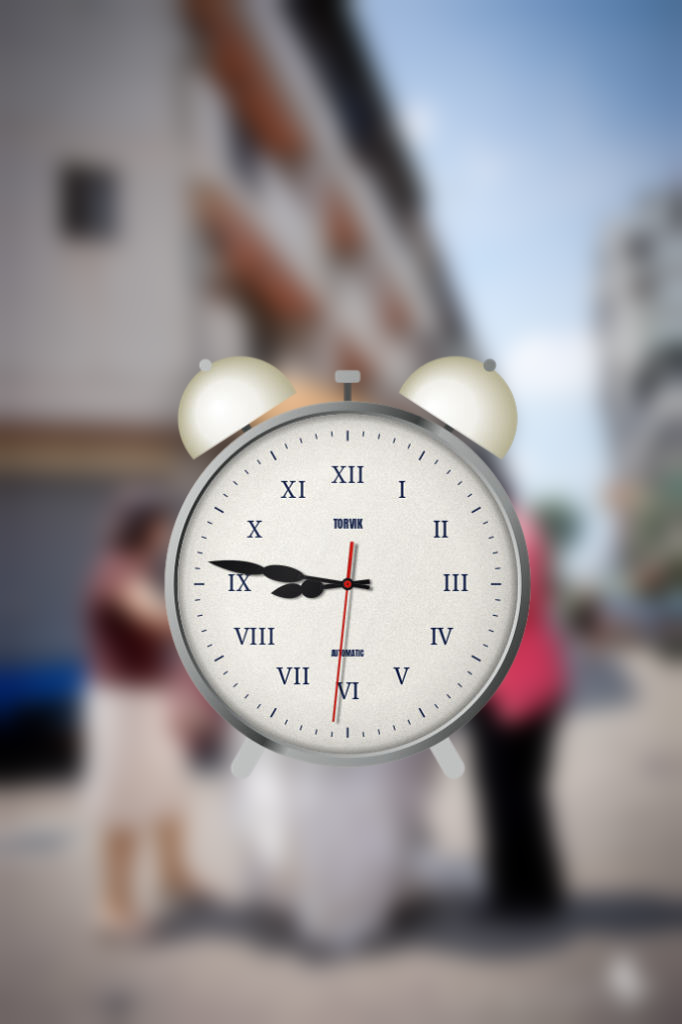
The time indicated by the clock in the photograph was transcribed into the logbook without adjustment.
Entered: 8:46:31
